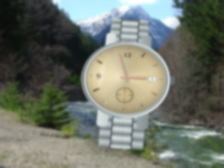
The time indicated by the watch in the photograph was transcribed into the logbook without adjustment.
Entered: 2:57
